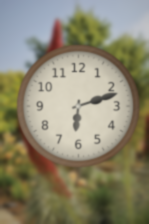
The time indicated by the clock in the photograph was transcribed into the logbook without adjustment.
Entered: 6:12
